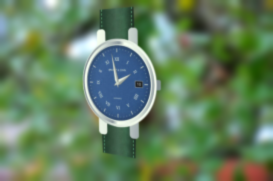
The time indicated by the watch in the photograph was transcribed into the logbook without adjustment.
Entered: 1:58
